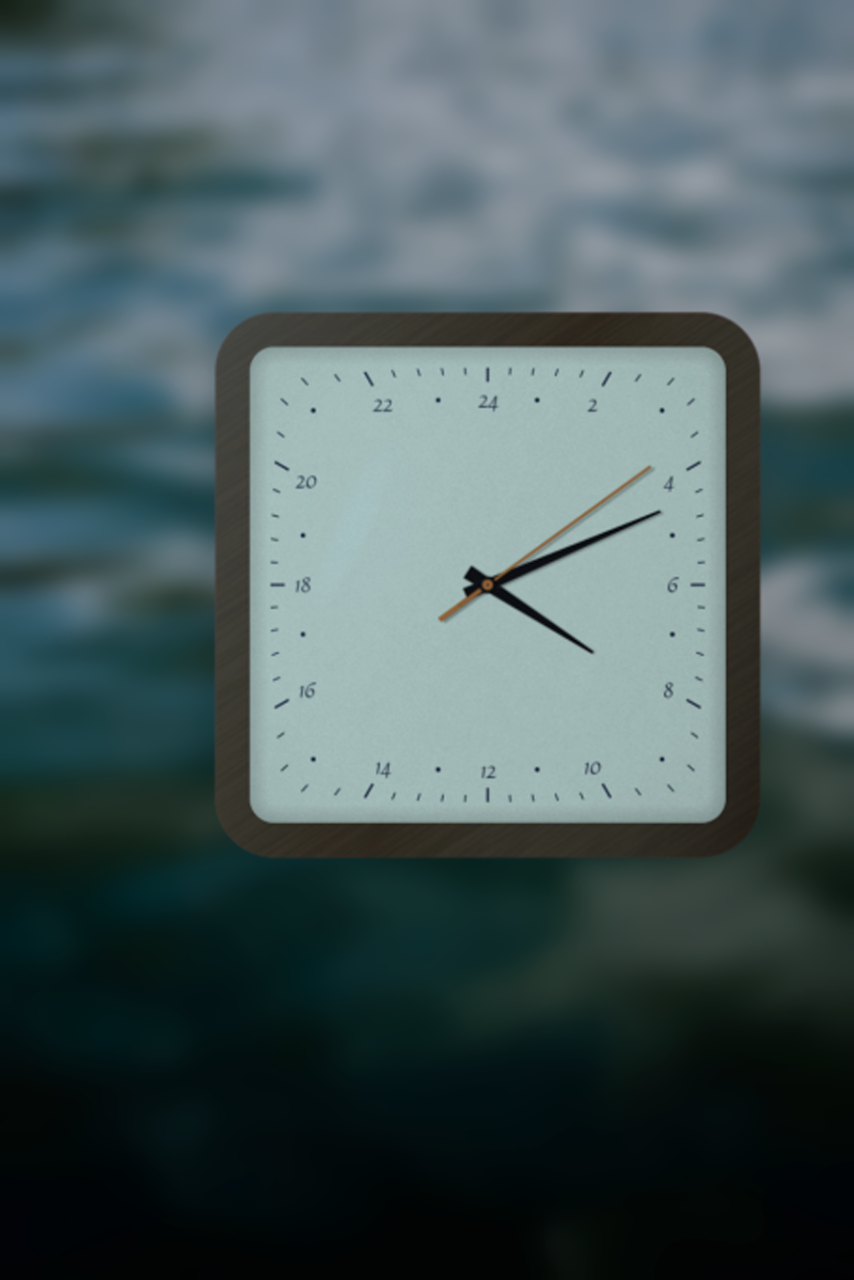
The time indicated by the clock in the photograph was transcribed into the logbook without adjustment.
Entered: 8:11:09
